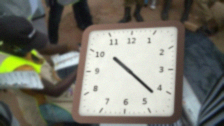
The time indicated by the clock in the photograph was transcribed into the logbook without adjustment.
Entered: 10:22
